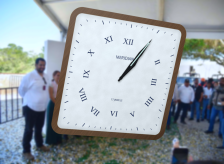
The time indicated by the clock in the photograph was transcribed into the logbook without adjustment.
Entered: 1:05
